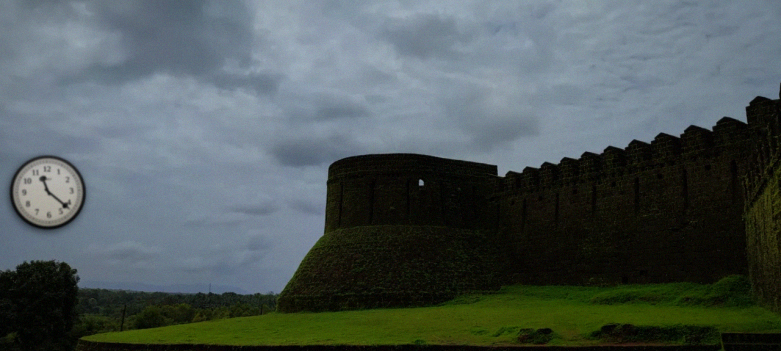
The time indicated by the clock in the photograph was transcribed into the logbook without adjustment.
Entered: 11:22
